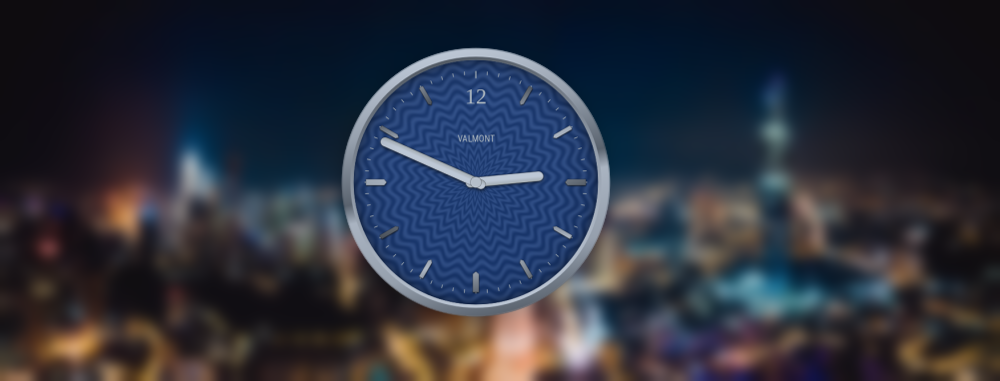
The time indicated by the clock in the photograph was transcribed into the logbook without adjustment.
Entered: 2:49
